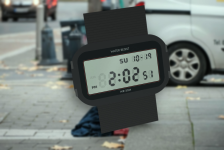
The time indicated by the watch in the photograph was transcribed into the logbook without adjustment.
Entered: 2:02:51
